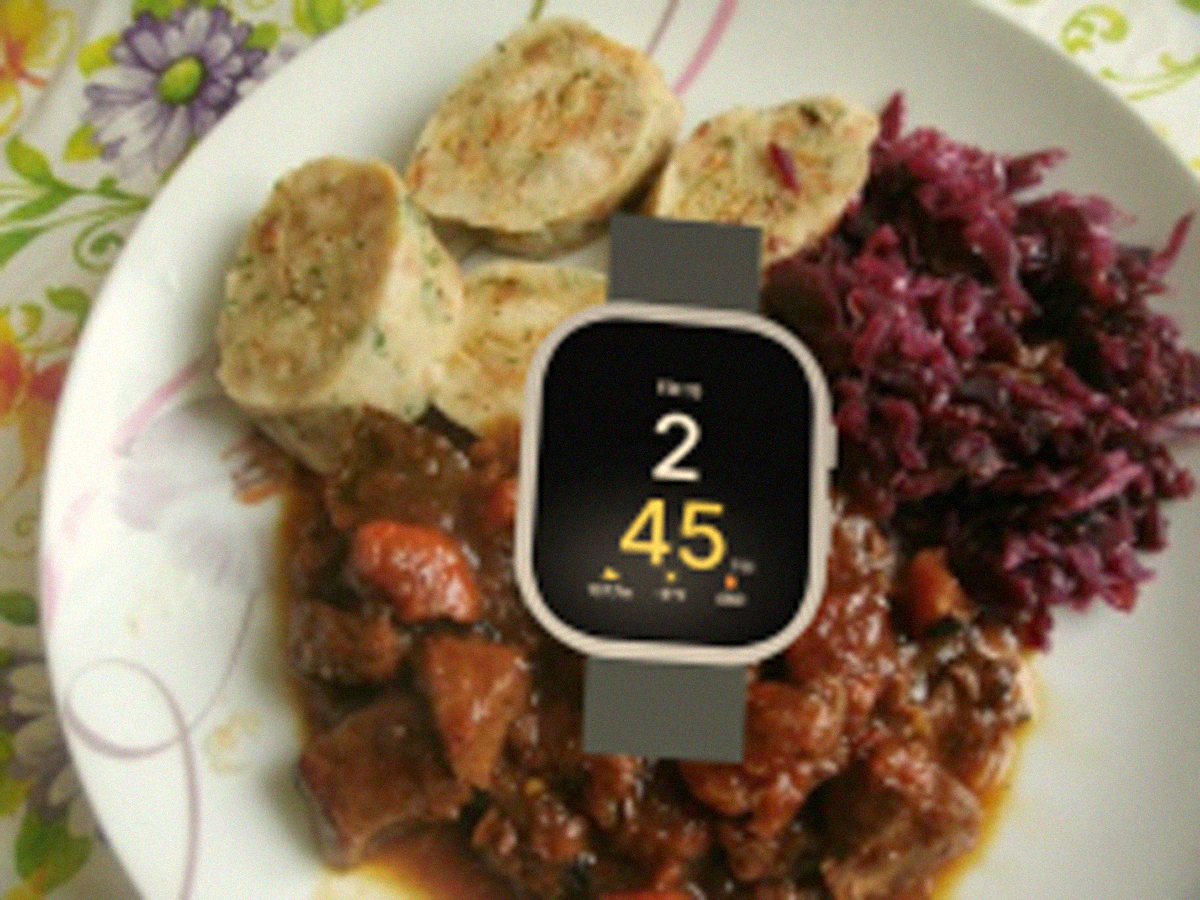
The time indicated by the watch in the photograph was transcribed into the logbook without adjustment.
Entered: 2:45
